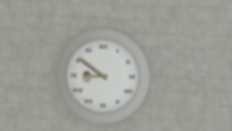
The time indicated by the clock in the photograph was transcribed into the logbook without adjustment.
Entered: 8:51
